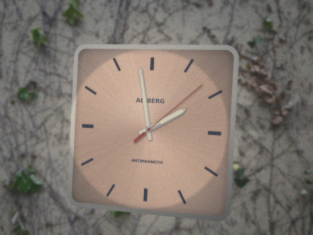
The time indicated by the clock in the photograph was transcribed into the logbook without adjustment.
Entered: 1:58:08
